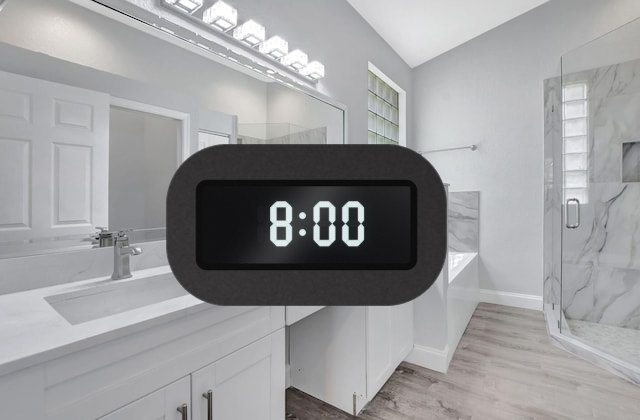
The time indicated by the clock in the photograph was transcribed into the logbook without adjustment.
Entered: 8:00
